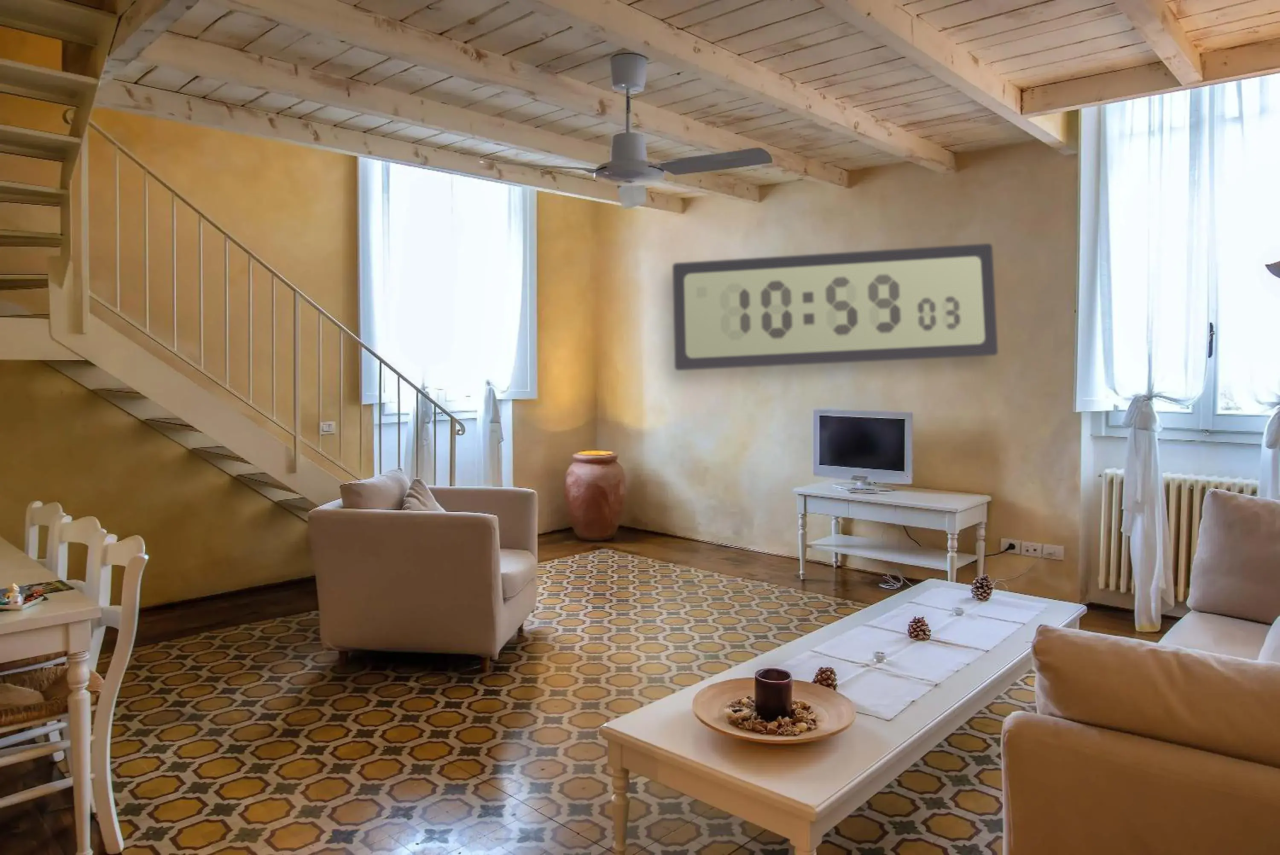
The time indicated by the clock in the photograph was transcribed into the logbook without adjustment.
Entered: 10:59:03
